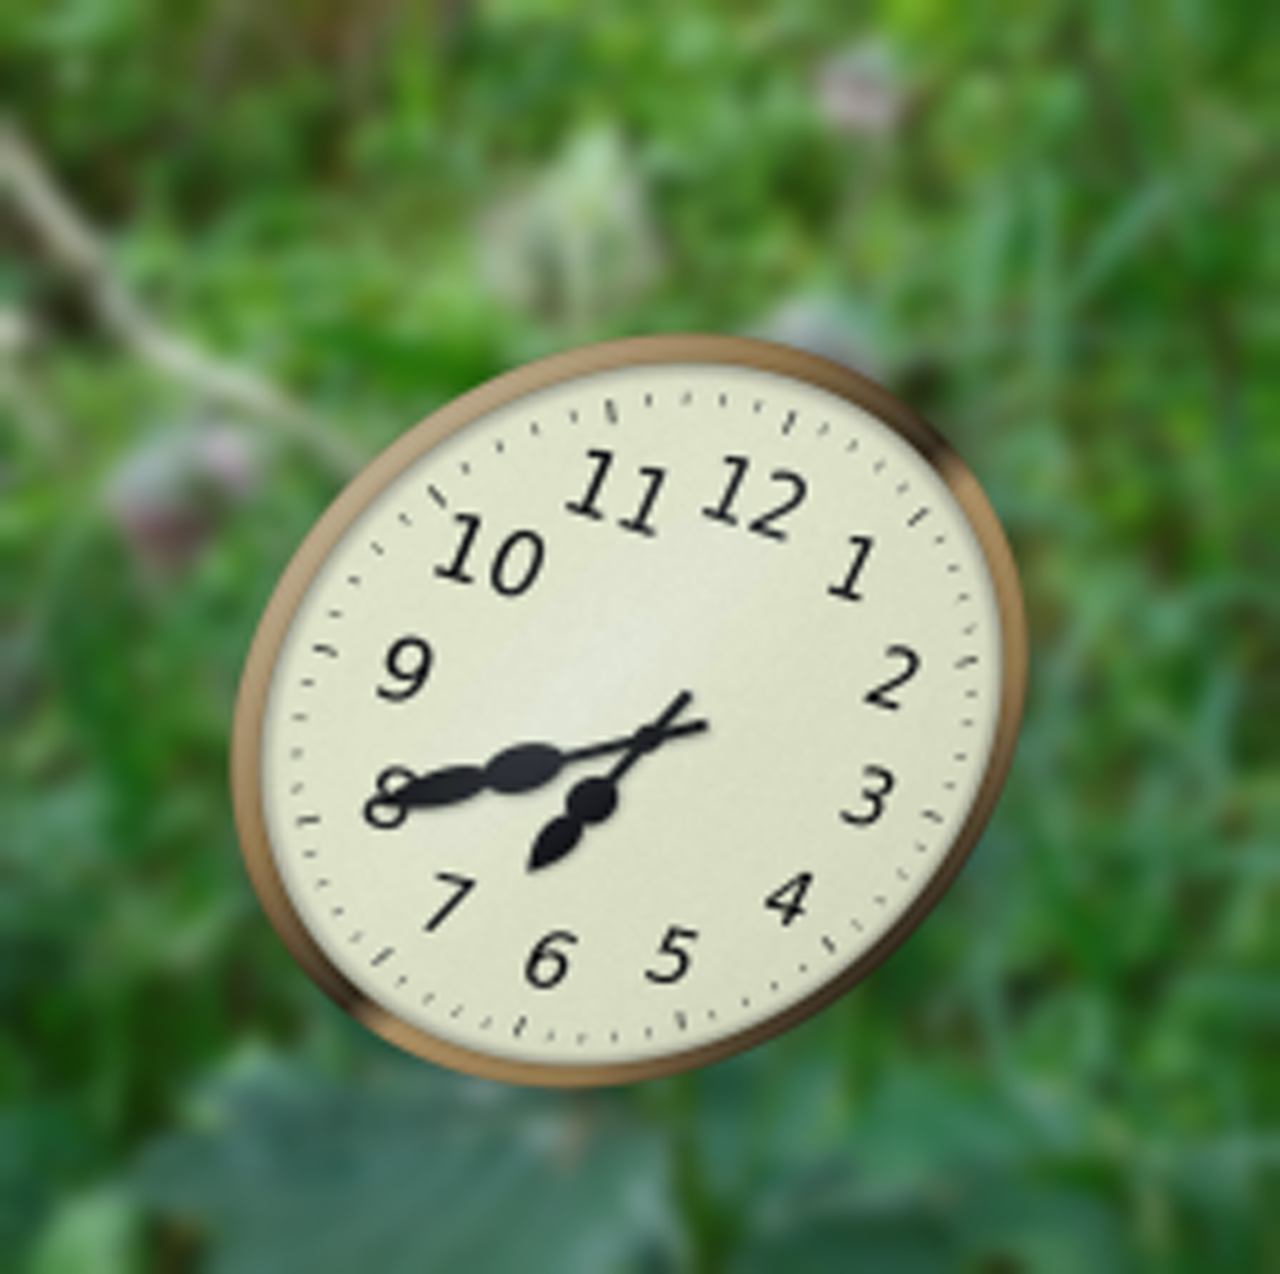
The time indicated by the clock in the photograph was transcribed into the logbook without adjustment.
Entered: 6:40
